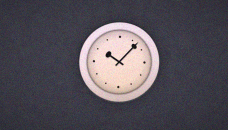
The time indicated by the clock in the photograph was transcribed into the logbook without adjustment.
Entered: 10:07
